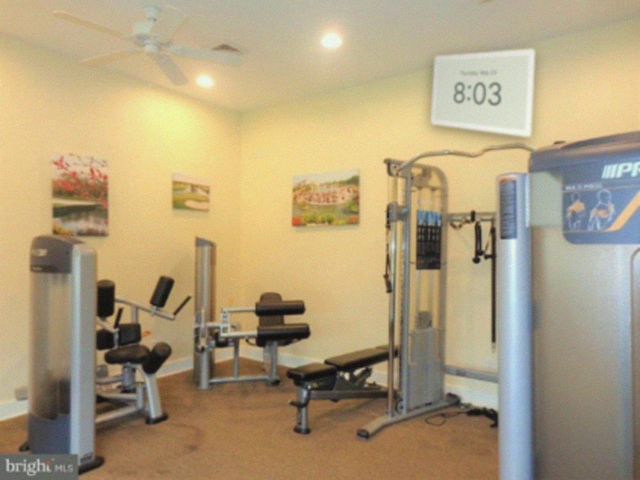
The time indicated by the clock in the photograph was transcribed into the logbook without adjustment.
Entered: 8:03
